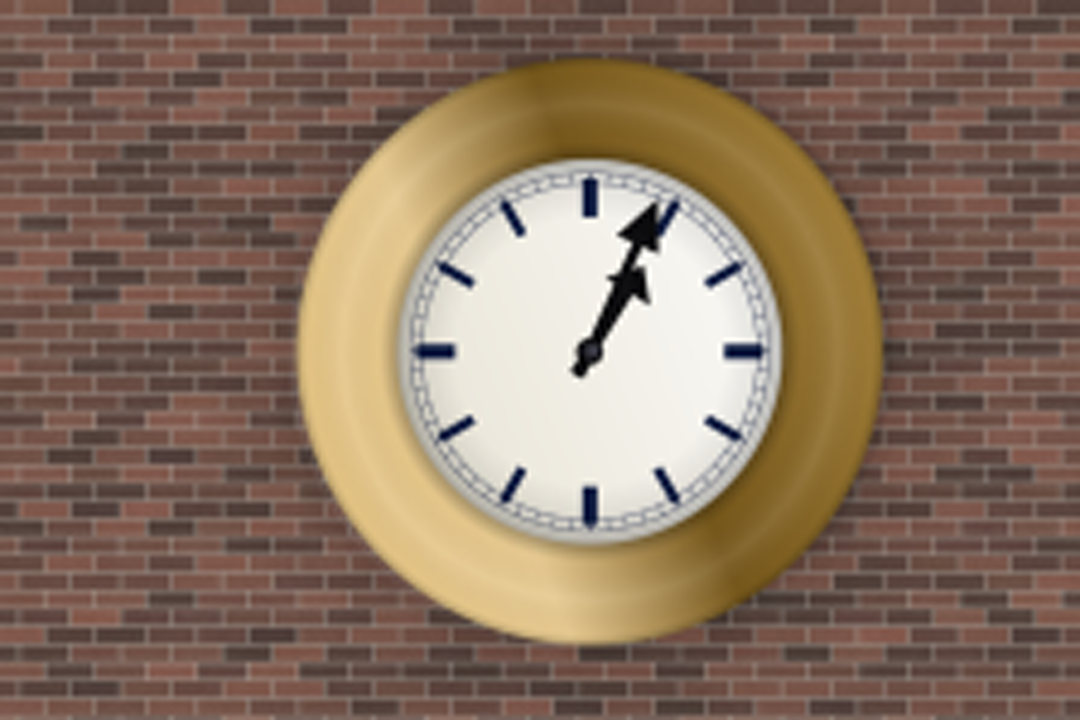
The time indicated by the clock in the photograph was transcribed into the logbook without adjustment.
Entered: 1:04
